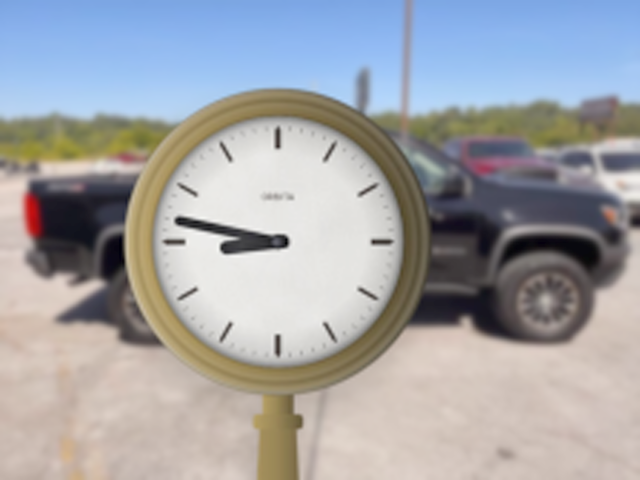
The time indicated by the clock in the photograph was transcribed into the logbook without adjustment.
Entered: 8:47
